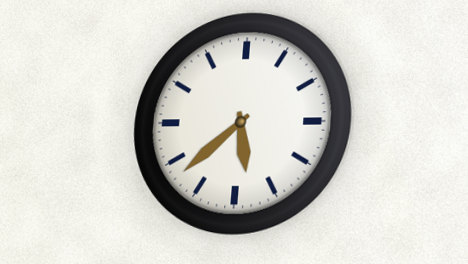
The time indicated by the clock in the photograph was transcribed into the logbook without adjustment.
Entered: 5:38
